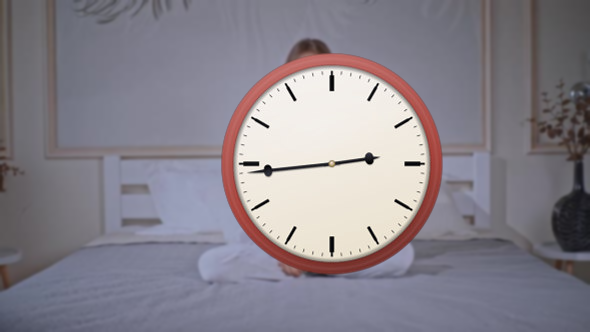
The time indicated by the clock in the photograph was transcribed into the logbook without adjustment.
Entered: 2:44
